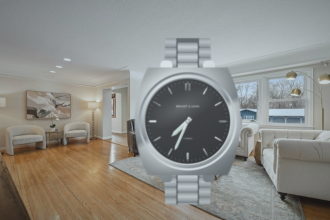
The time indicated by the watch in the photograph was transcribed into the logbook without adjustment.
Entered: 7:34
